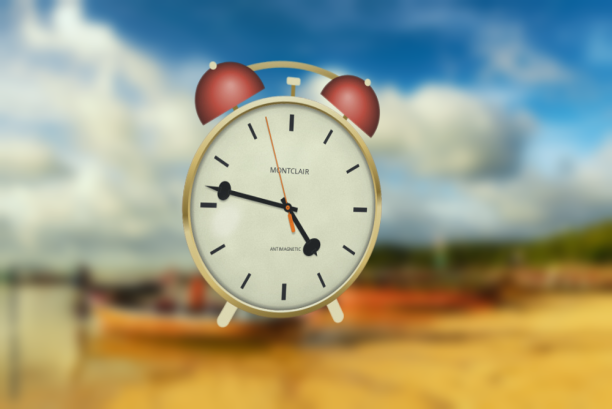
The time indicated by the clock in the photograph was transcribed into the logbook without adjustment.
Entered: 4:46:57
